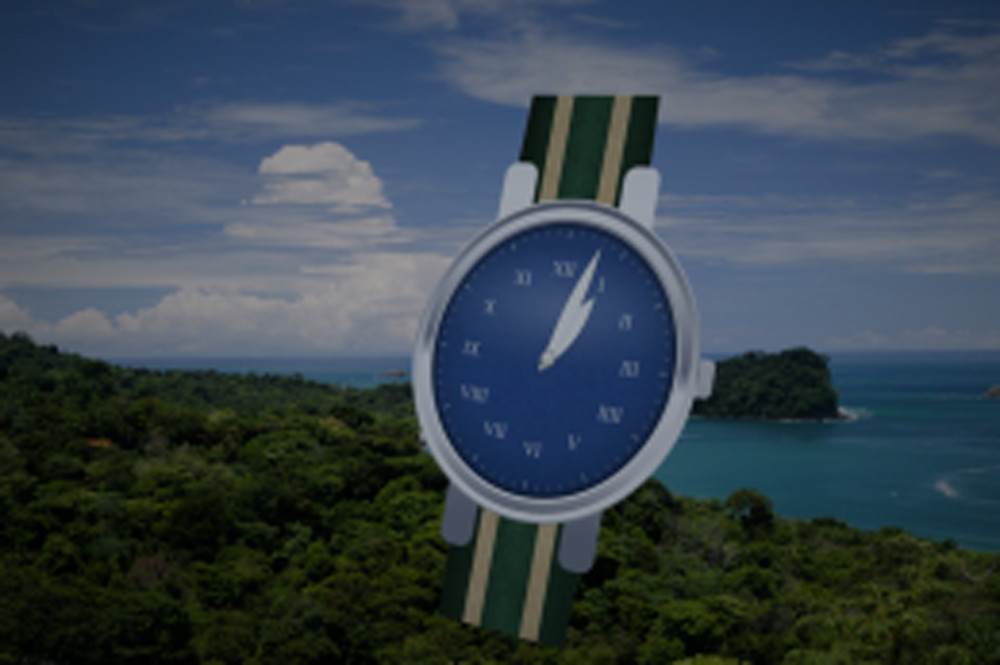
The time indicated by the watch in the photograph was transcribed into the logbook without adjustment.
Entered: 1:03
